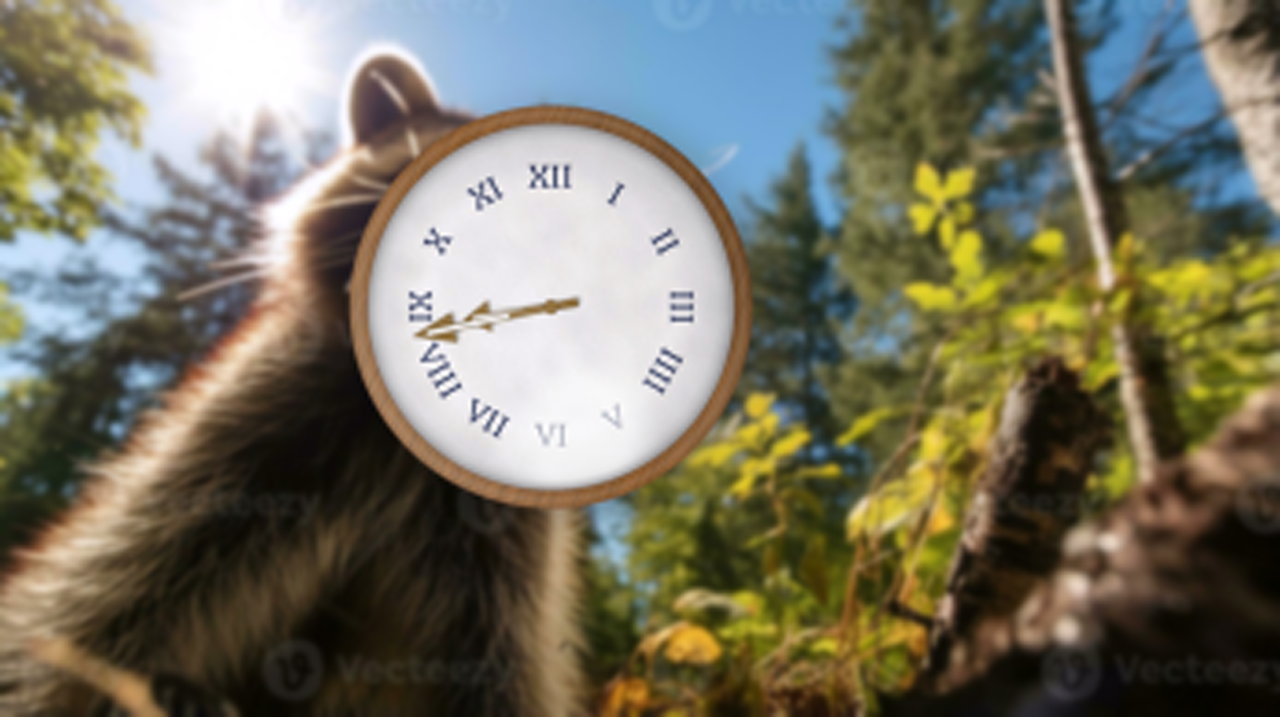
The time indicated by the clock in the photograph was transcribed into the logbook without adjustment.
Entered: 8:43
